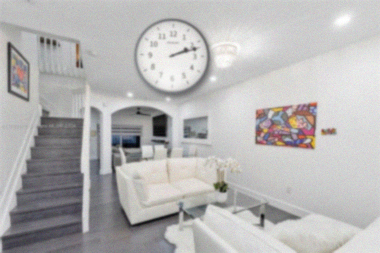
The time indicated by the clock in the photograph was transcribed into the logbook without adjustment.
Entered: 2:12
